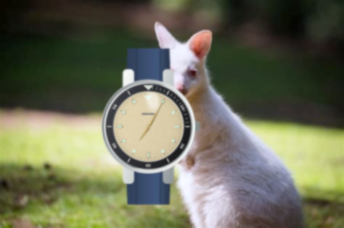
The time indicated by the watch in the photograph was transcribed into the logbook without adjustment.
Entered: 7:05
